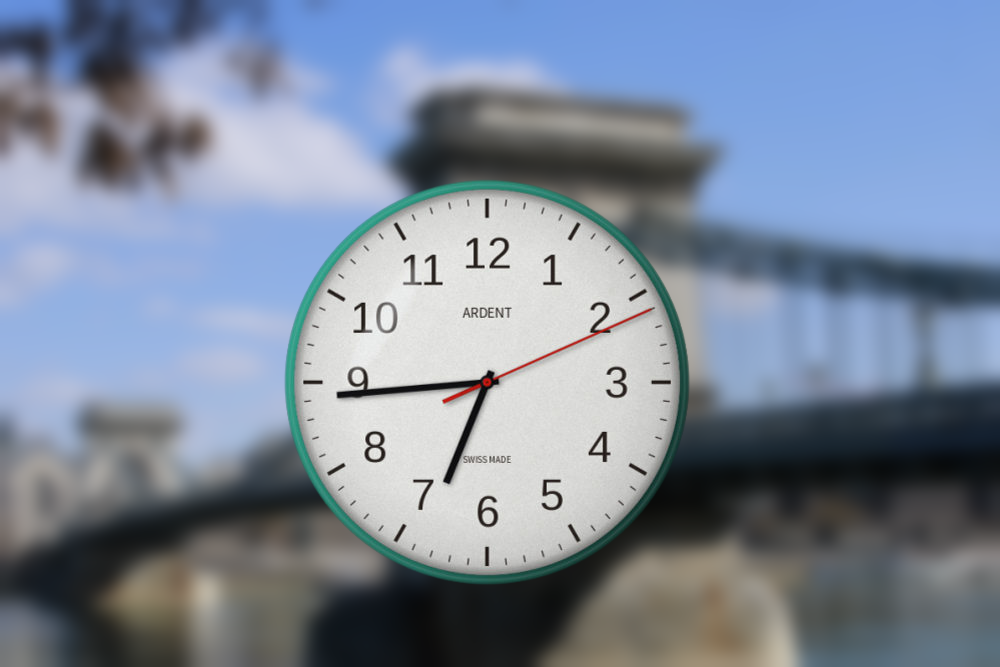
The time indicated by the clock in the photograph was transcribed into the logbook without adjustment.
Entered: 6:44:11
